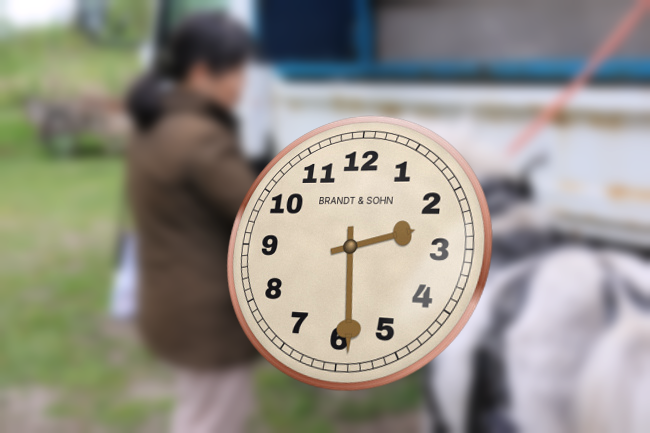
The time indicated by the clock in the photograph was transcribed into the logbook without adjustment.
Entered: 2:29
